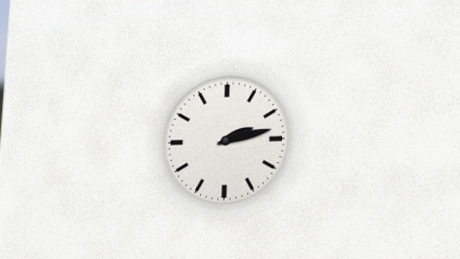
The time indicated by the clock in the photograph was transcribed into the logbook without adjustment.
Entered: 2:13
